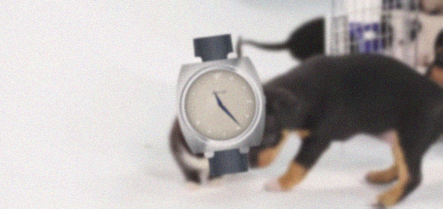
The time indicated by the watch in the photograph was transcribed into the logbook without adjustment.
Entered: 11:24
